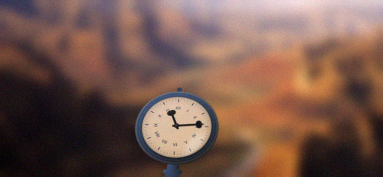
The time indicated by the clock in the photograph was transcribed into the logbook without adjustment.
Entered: 11:14
